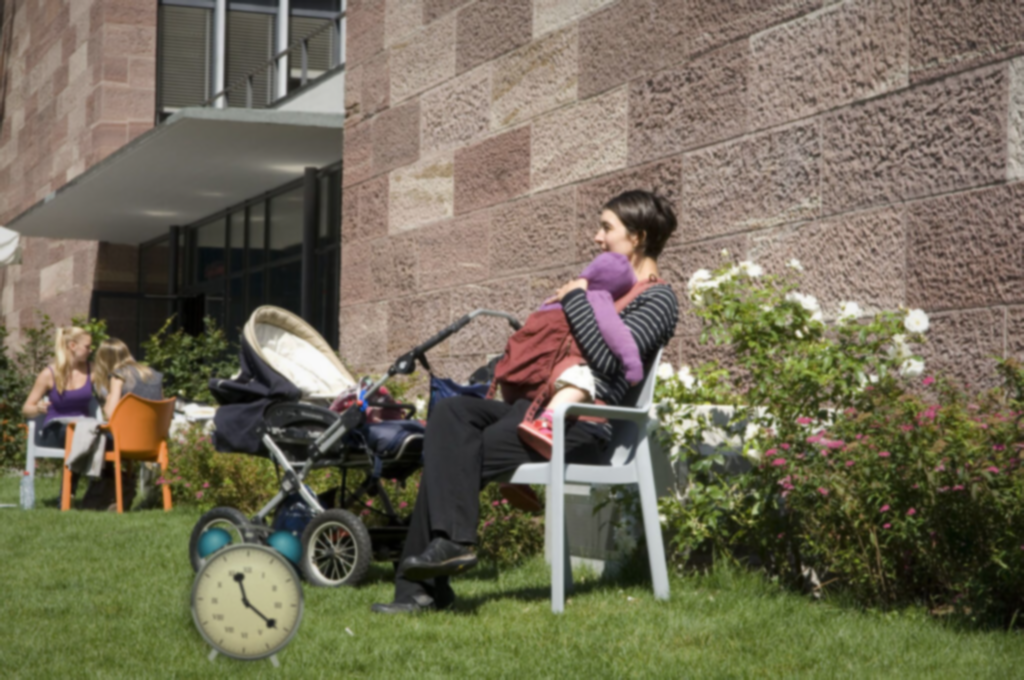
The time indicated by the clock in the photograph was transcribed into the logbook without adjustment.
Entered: 11:21
